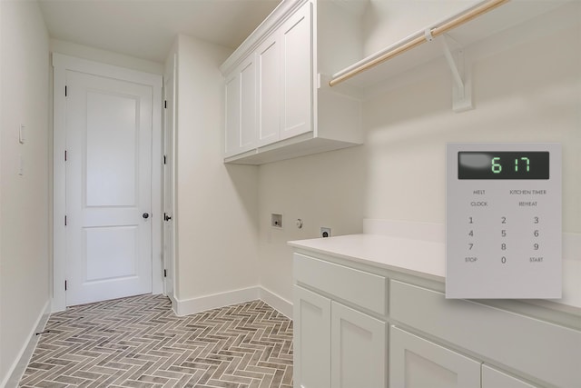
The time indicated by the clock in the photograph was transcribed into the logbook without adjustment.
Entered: 6:17
